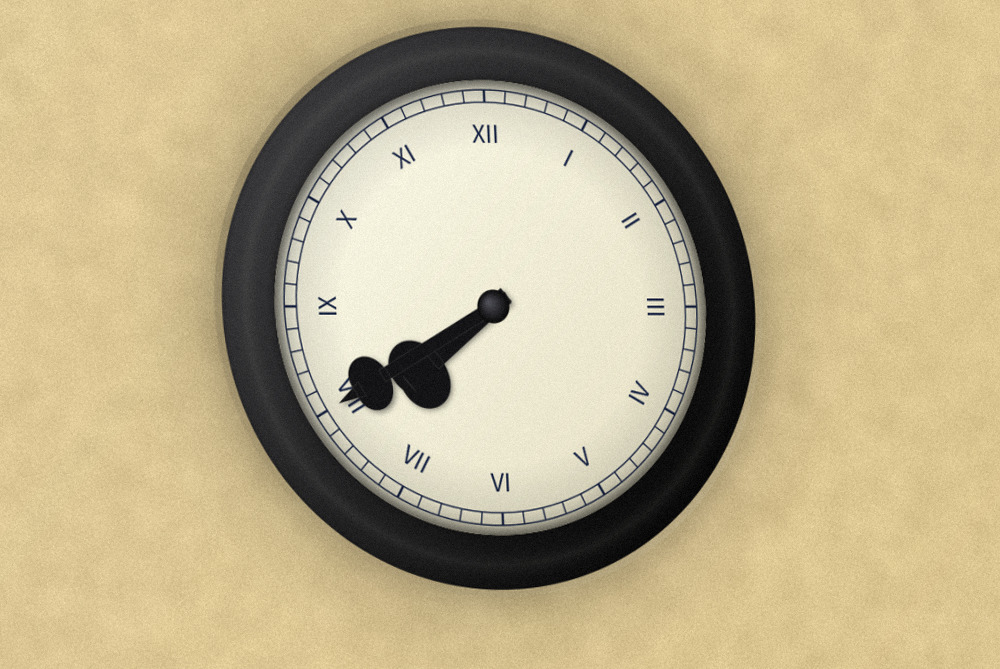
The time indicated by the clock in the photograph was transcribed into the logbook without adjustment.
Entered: 7:40
